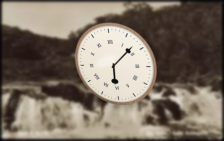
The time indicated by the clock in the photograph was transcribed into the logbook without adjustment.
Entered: 6:08
